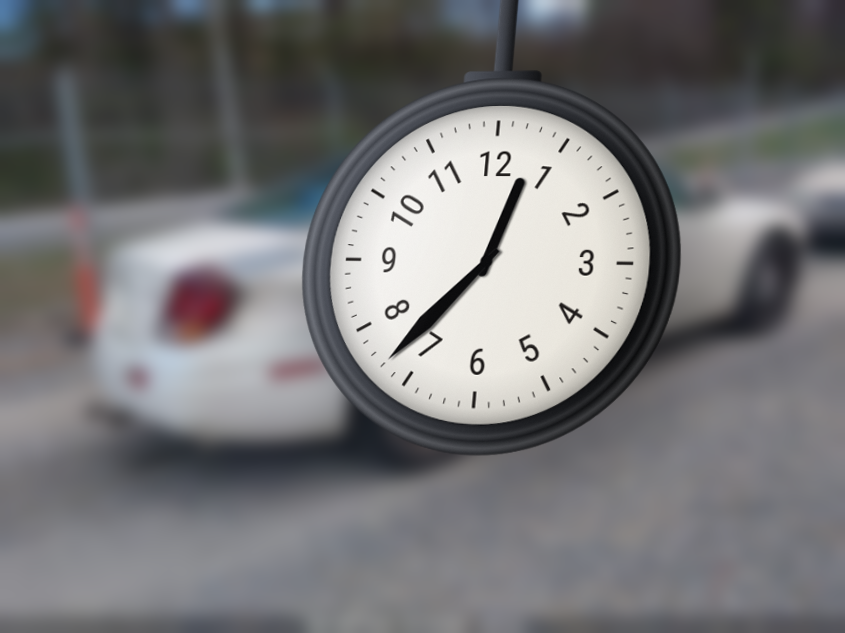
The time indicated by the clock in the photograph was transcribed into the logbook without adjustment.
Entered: 12:37
